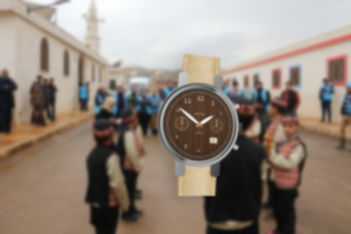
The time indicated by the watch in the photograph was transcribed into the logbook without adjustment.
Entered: 1:51
